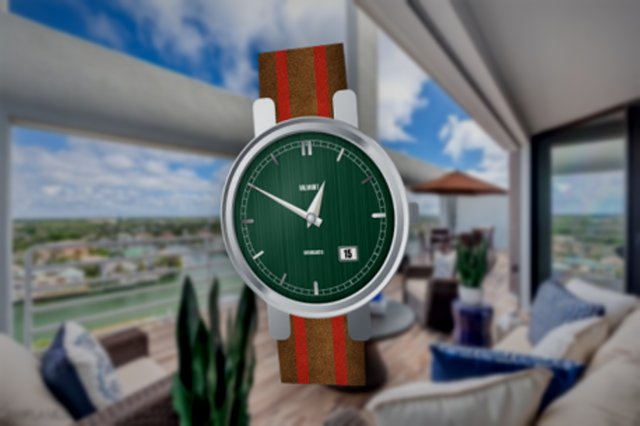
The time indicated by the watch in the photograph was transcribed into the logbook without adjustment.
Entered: 12:50
